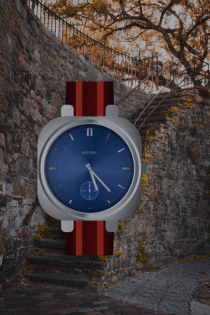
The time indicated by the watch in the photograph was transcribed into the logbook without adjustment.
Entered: 5:23
